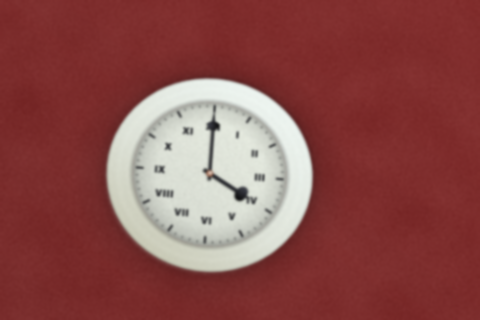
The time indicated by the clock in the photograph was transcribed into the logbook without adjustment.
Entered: 4:00
